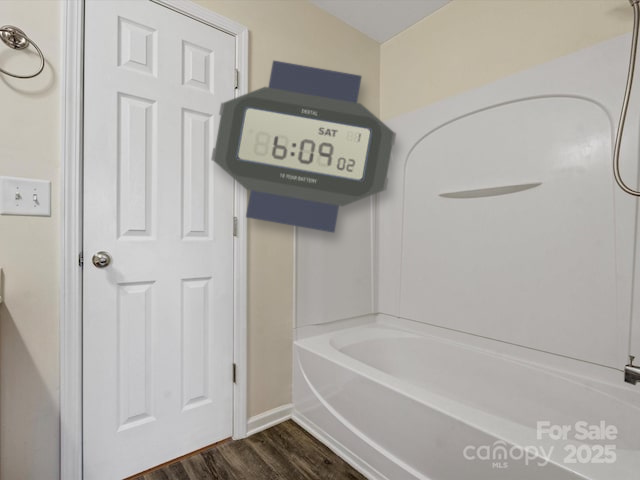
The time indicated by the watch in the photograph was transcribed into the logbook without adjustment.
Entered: 6:09:02
